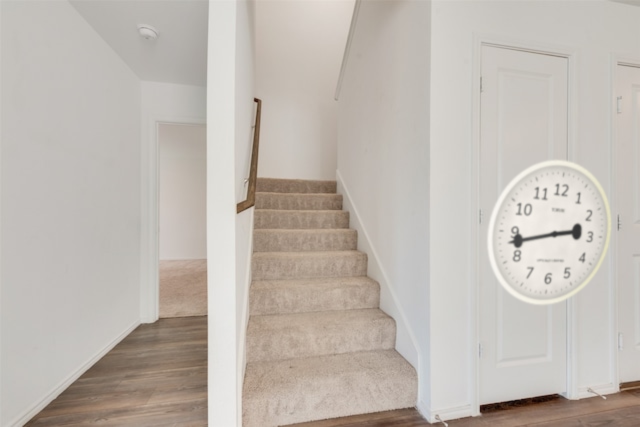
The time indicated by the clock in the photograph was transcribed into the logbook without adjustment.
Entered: 2:43
